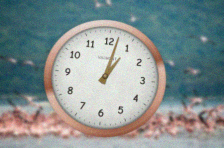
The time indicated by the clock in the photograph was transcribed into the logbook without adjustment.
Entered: 1:02
